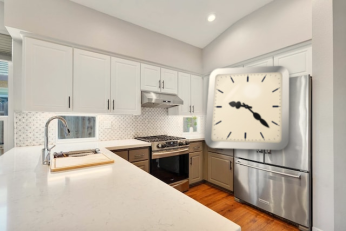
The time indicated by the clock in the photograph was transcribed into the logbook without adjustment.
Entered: 9:22
